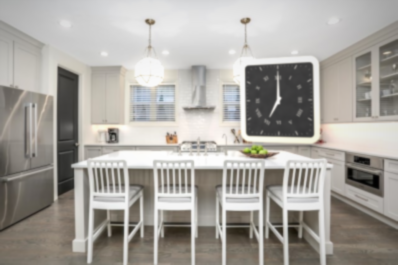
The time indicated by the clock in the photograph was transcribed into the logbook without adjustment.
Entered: 7:00
